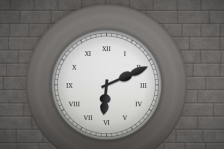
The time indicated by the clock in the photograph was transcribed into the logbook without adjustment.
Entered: 6:11
